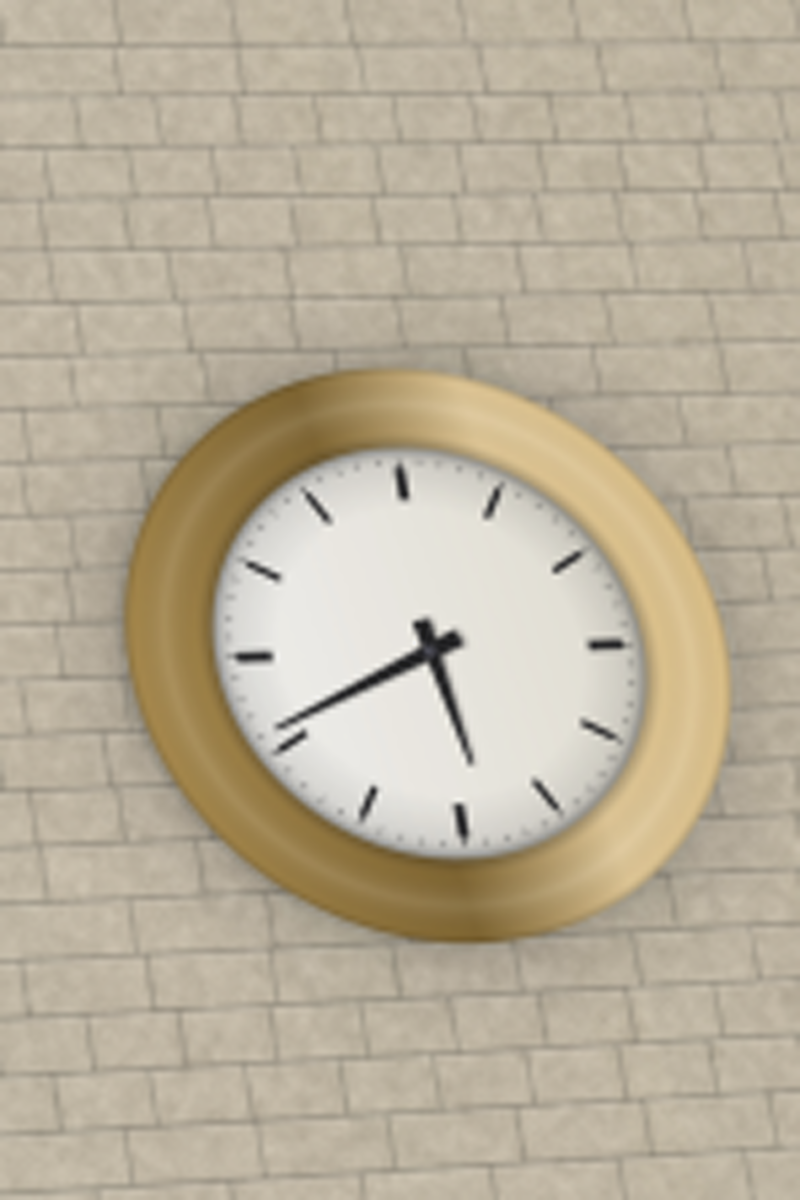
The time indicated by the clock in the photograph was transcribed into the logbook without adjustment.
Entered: 5:41
